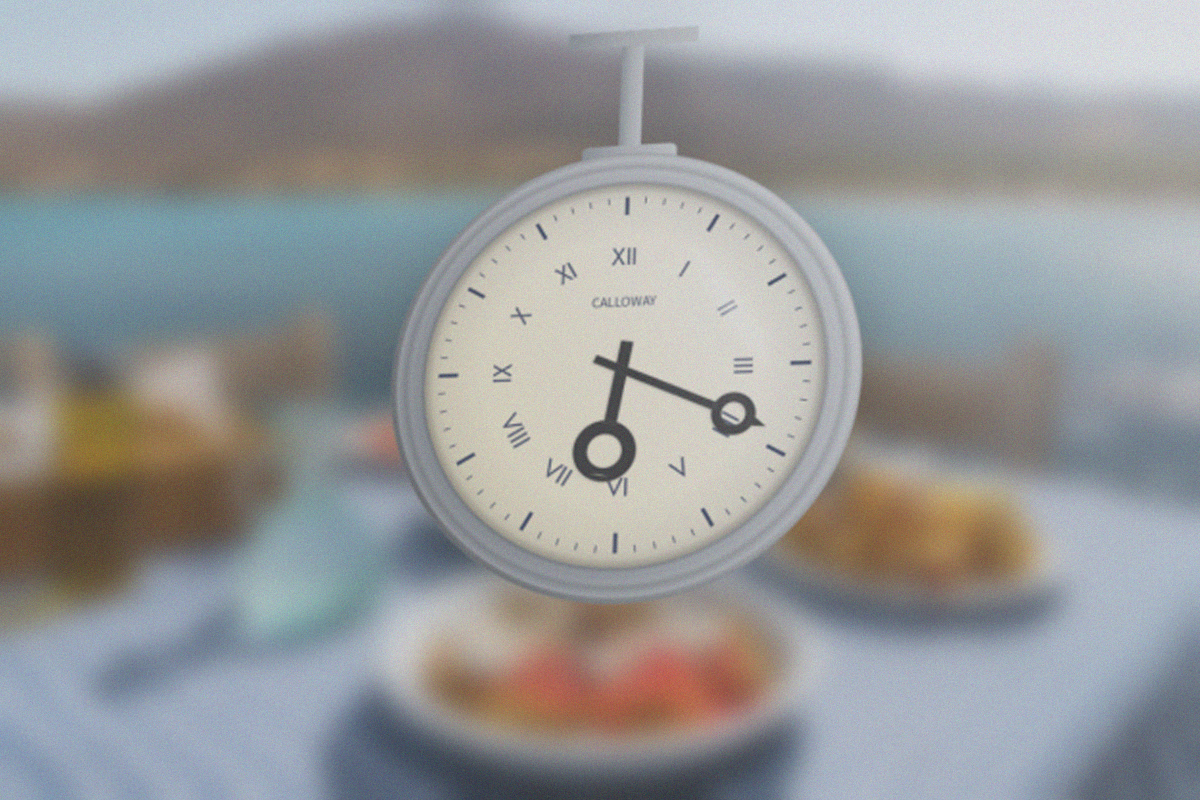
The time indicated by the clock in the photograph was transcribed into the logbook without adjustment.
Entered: 6:19
